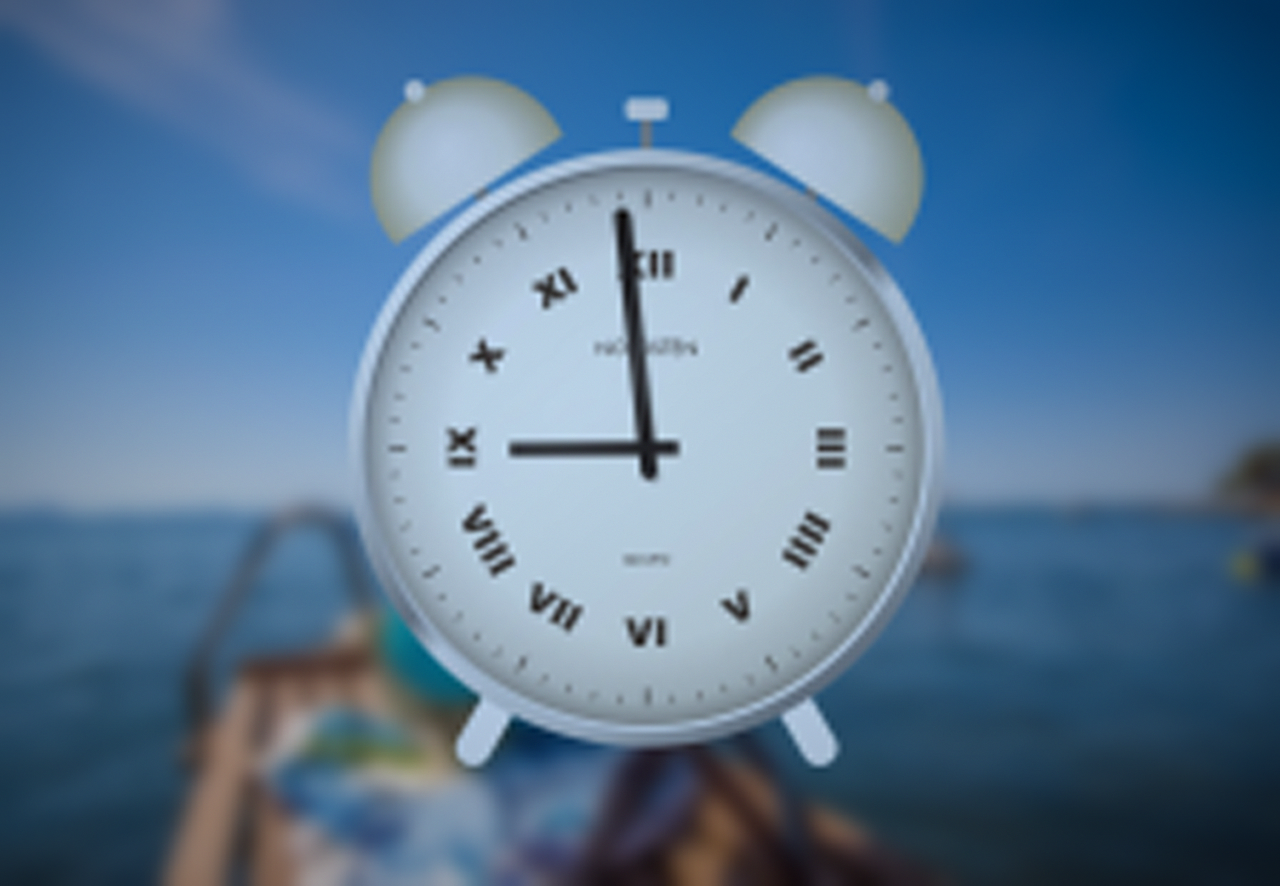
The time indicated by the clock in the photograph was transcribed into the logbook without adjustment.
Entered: 8:59
